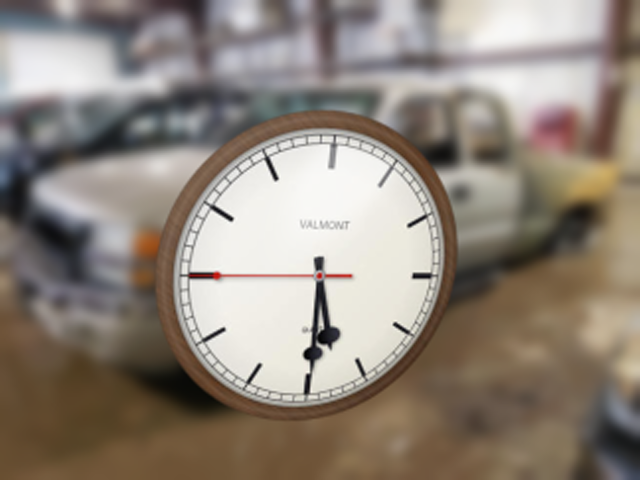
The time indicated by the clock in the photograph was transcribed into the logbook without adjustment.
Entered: 5:29:45
